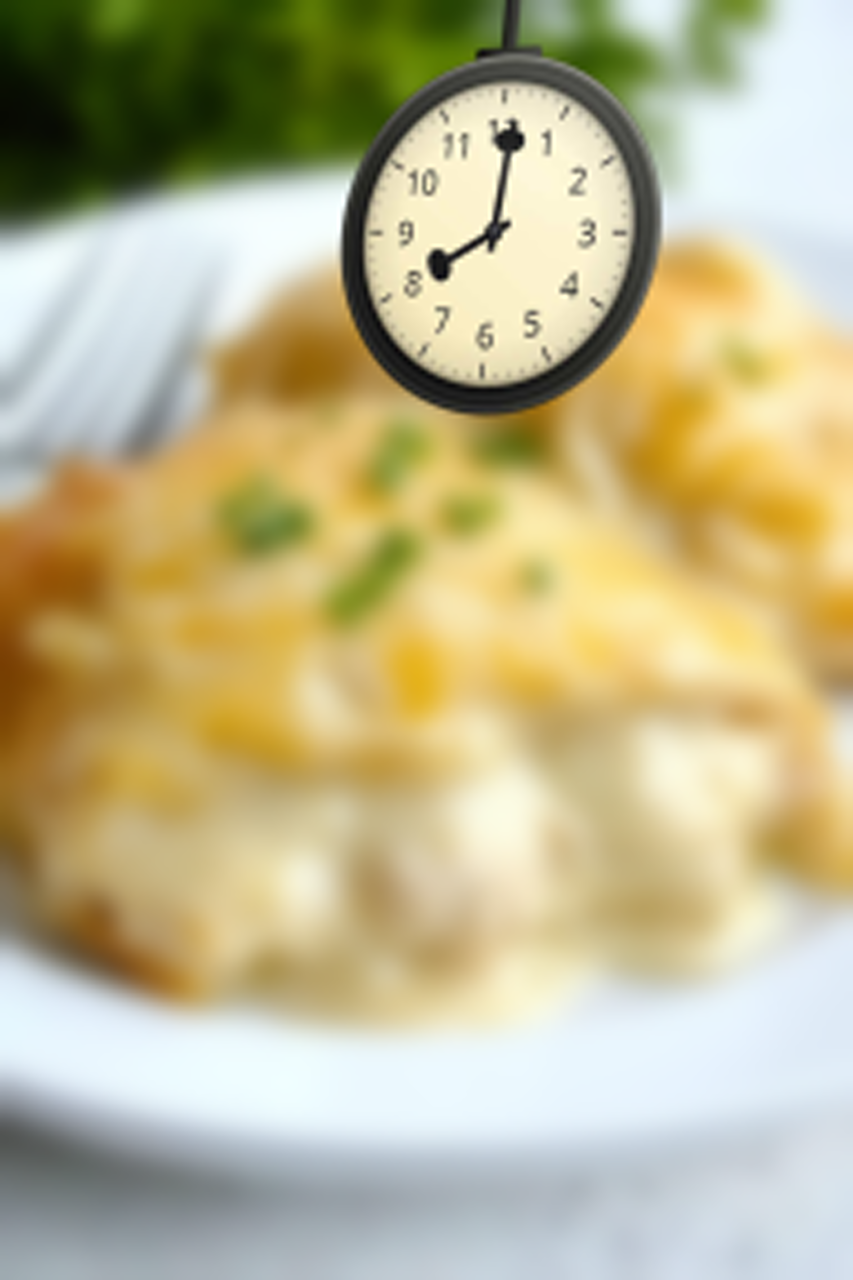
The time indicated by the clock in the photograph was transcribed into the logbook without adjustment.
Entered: 8:01
